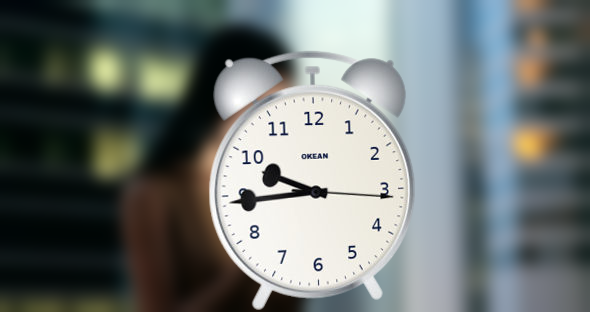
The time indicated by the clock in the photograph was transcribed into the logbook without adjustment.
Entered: 9:44:16
